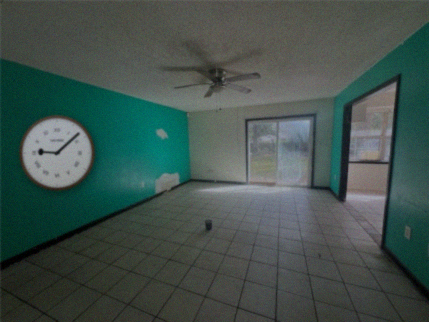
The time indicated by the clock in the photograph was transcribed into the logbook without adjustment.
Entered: 9:08
